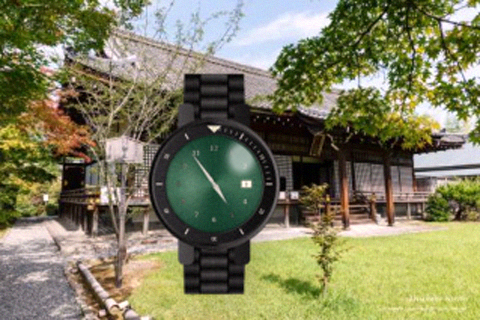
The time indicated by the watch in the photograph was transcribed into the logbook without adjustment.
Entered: 4:54
